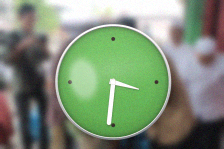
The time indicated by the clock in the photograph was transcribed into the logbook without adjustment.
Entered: 3:31
